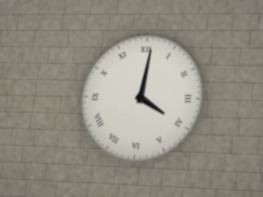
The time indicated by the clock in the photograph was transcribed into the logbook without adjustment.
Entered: 4:01
